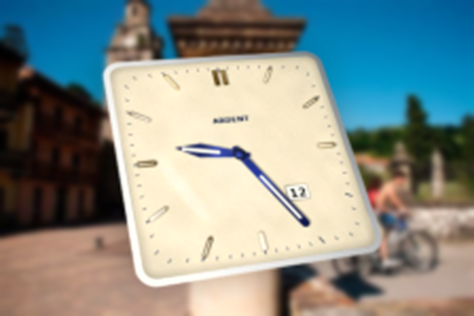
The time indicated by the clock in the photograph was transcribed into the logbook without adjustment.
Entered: 9:25
